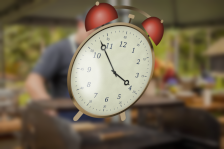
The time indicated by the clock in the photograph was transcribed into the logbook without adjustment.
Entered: 3:53
